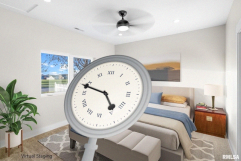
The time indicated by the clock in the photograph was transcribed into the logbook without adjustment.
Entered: 4:48
